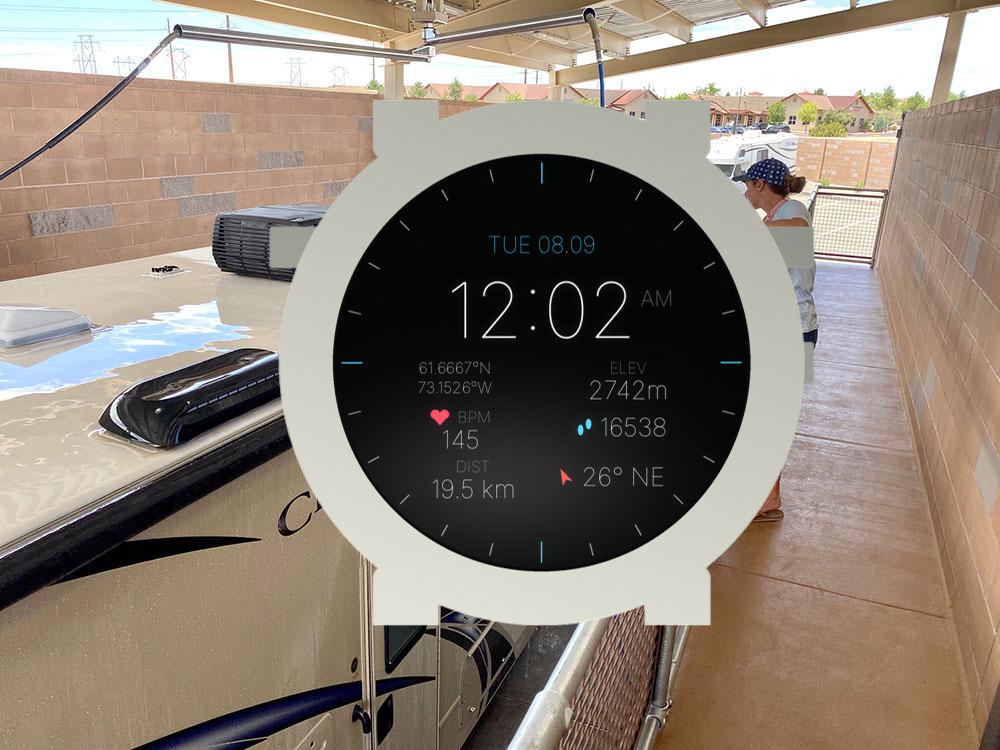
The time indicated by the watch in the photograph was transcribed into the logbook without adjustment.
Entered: 12:02
